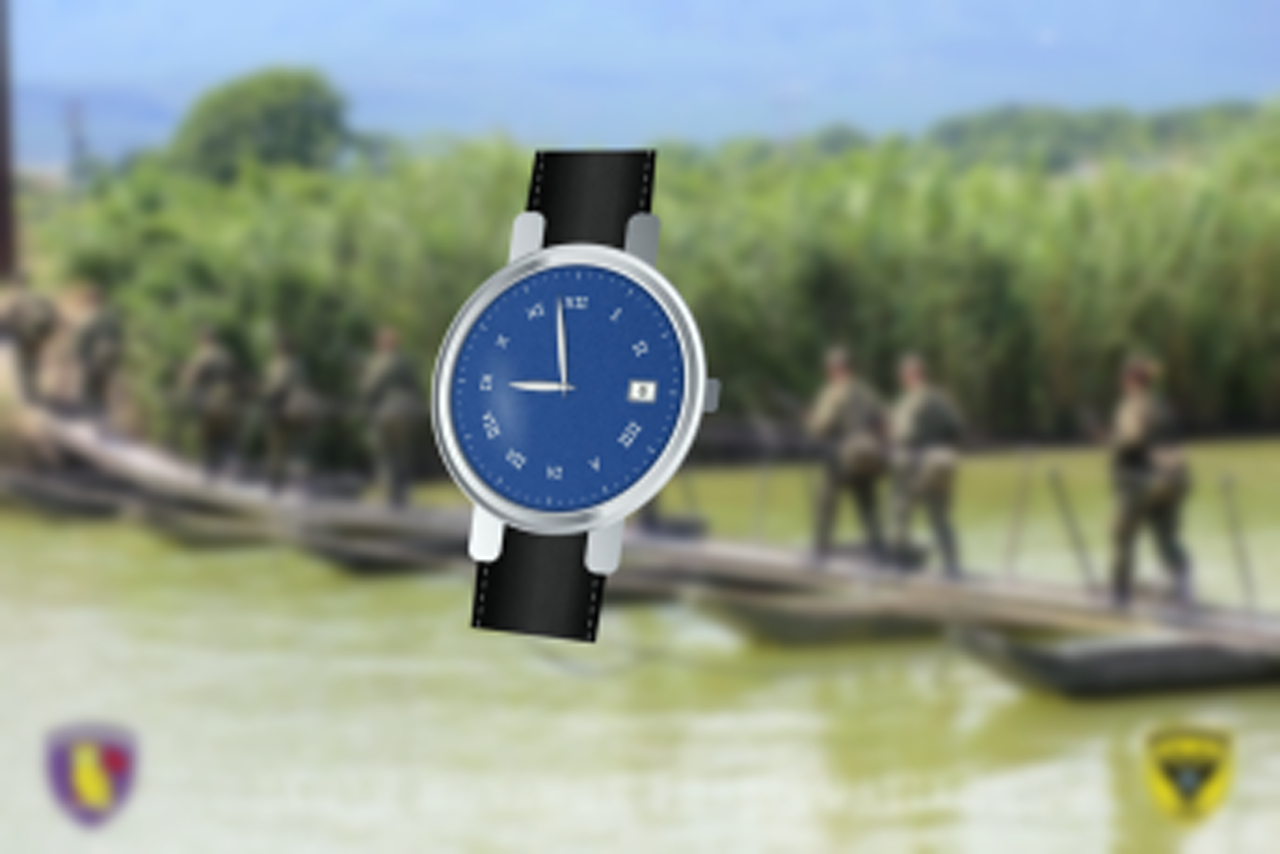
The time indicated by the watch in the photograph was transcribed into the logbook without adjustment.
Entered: 8:58
